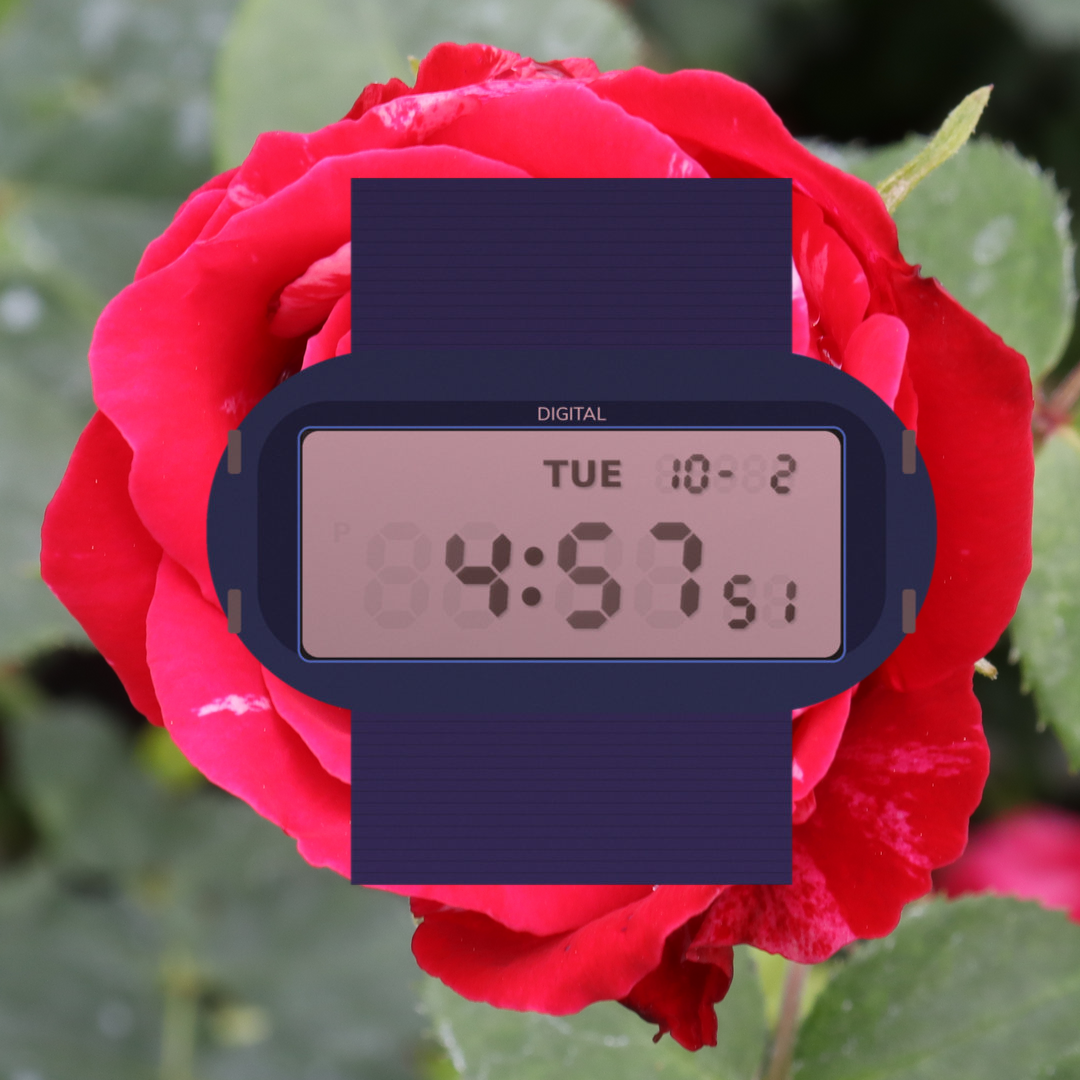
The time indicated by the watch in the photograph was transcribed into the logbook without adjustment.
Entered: 4:57:51
